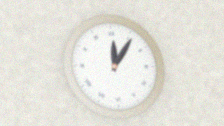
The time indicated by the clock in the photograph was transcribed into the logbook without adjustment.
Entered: 12:06
